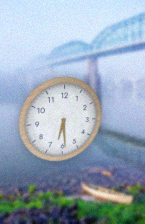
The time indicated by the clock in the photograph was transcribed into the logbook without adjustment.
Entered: 6:29
